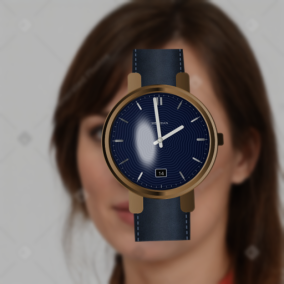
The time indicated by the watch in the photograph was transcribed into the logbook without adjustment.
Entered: 1:59
